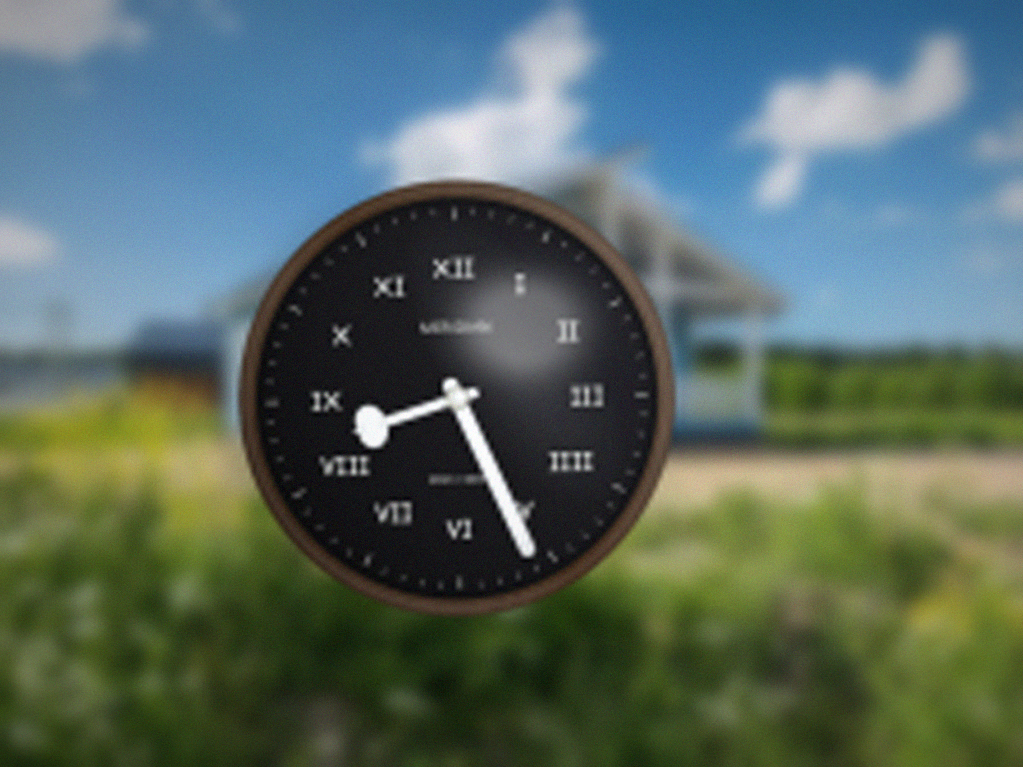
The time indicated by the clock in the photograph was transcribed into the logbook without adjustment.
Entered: 8:26
